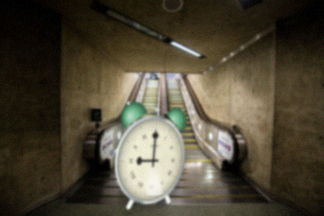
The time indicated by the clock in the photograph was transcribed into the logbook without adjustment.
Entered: 9:00
